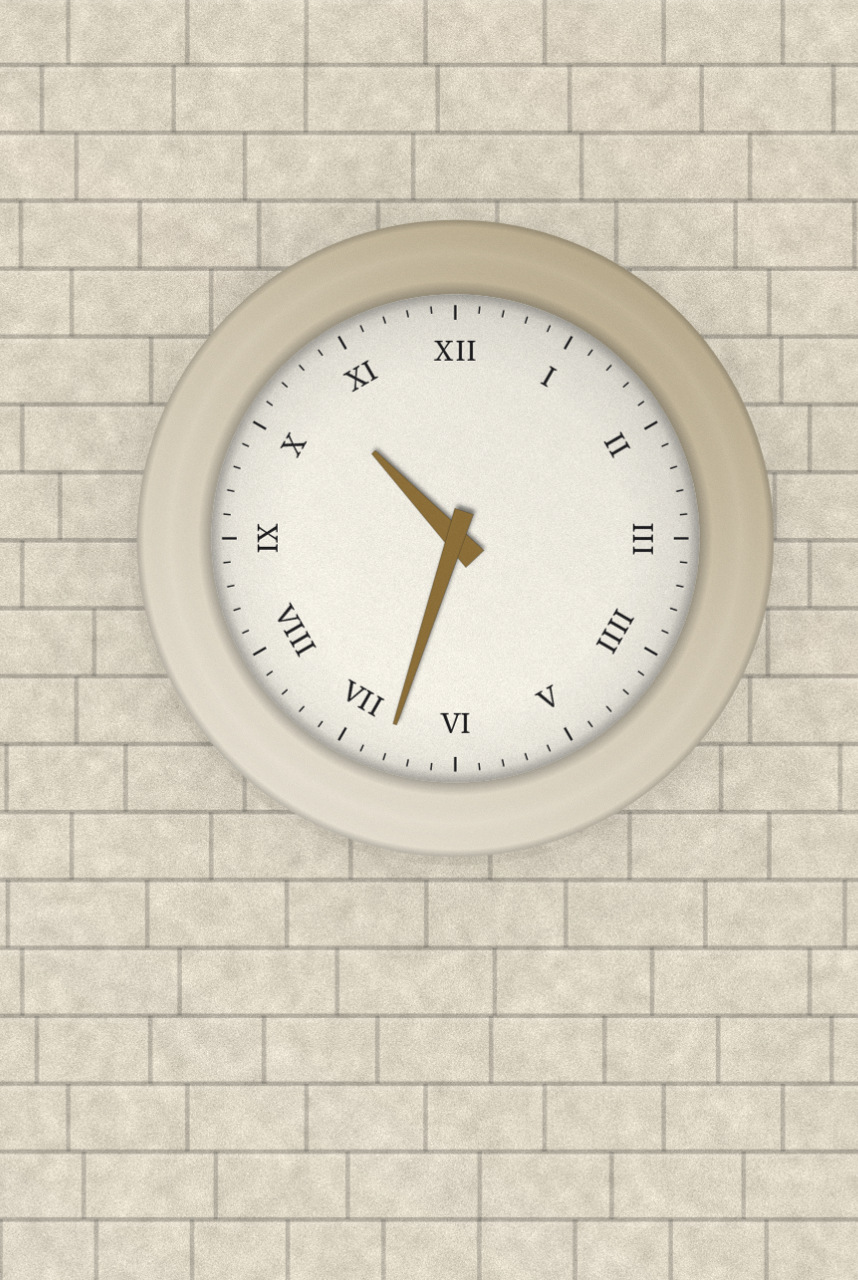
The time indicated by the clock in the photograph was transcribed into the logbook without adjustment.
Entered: 10:33
